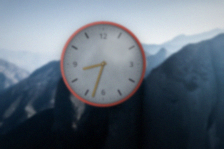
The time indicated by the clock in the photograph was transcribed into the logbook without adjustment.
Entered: 8:33
